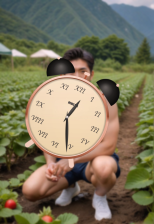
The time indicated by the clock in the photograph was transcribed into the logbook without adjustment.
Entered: 12:26
